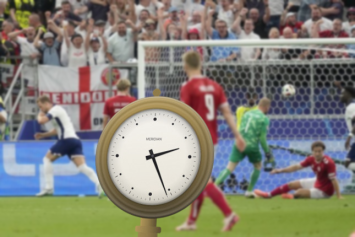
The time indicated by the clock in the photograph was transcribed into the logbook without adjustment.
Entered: 2:26
